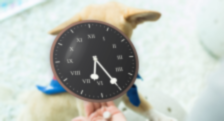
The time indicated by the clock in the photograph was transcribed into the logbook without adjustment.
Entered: 6:25
